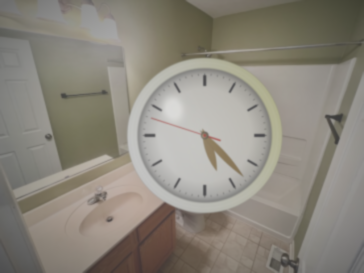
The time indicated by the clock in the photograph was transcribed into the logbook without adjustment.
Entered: 5:22:48
